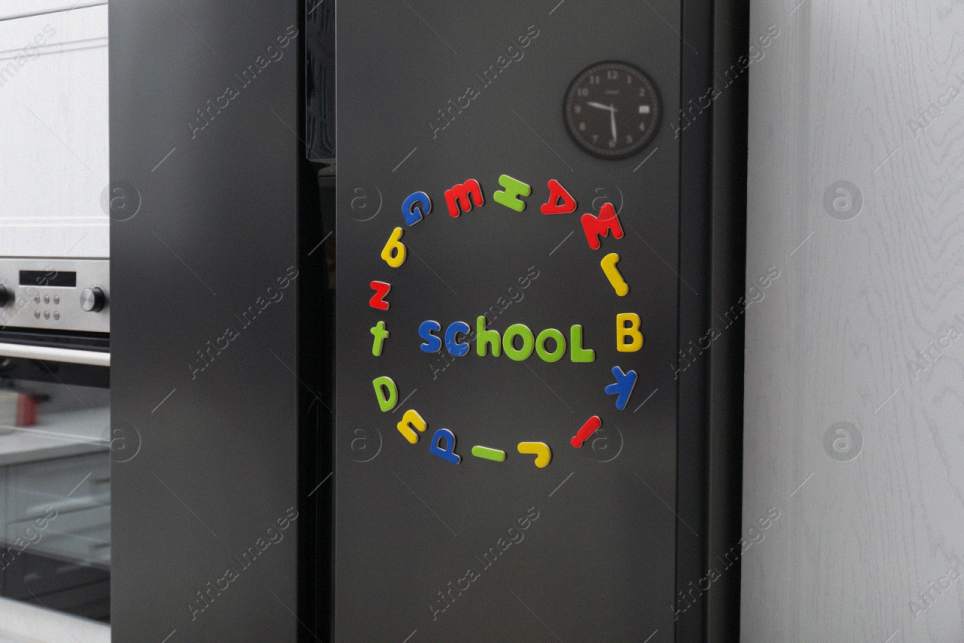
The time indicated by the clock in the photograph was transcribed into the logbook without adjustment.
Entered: 9:29
